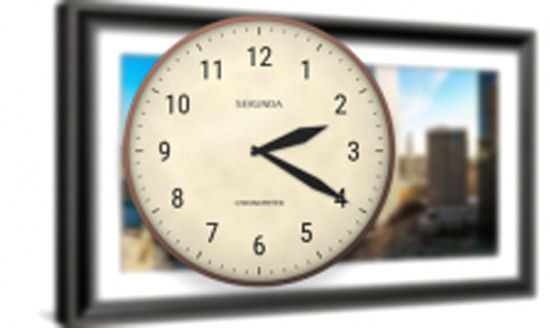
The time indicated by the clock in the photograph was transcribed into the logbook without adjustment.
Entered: 2:20
